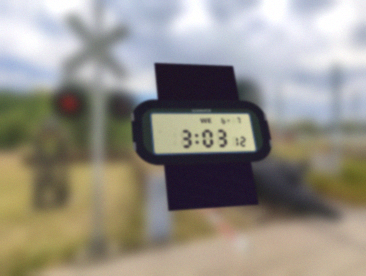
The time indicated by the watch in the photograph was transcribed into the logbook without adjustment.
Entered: 3:03
